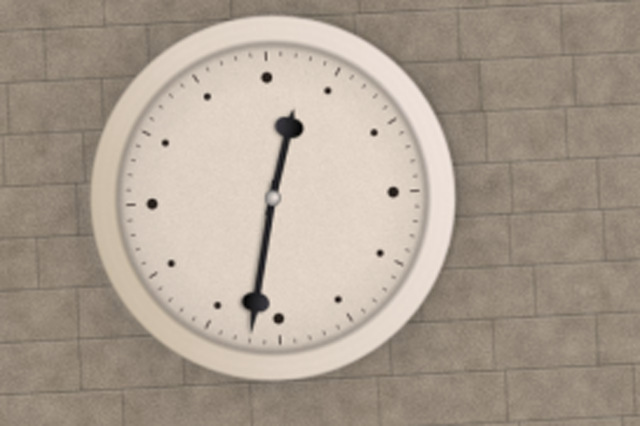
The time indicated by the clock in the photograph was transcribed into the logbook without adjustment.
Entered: 12:32
